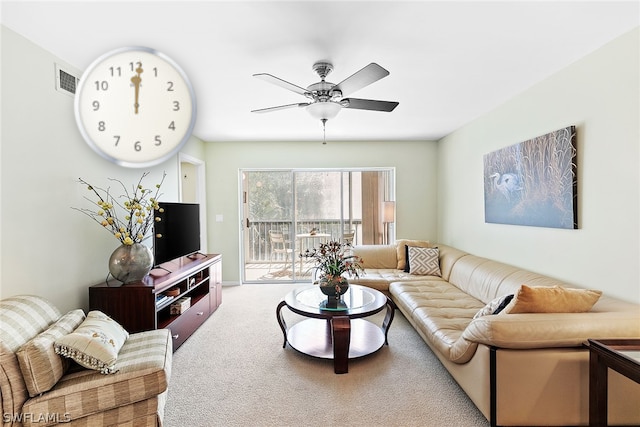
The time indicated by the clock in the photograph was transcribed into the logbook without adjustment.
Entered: 12:01
